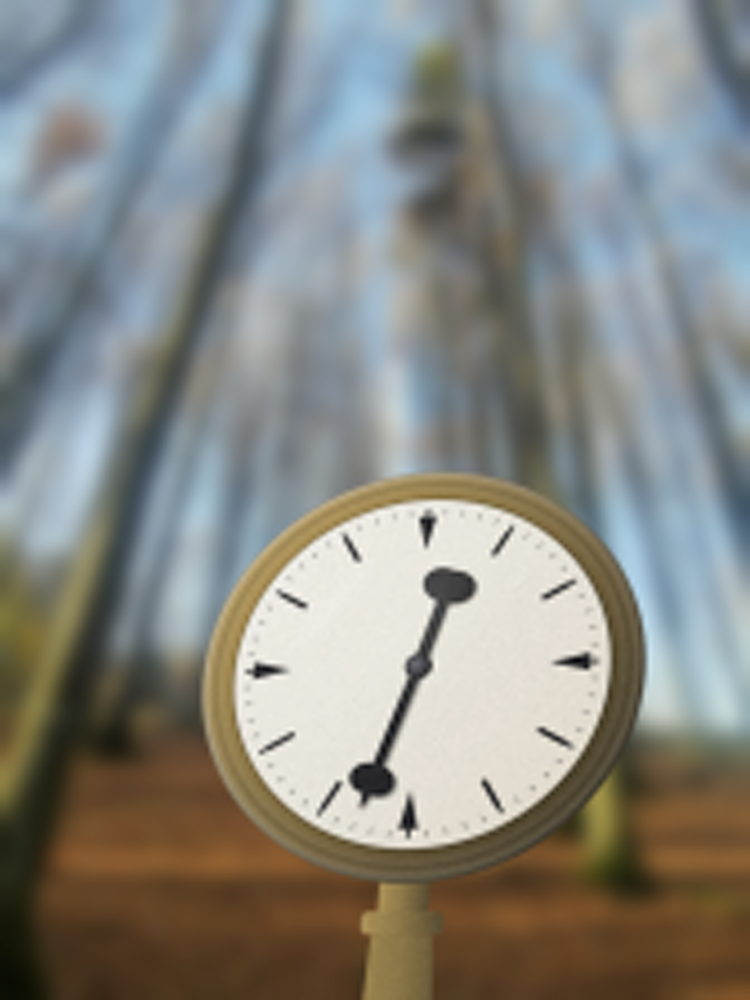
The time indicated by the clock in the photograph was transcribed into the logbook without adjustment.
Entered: 12:33
